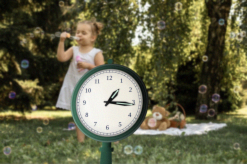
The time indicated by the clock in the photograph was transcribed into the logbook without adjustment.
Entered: 1:16
